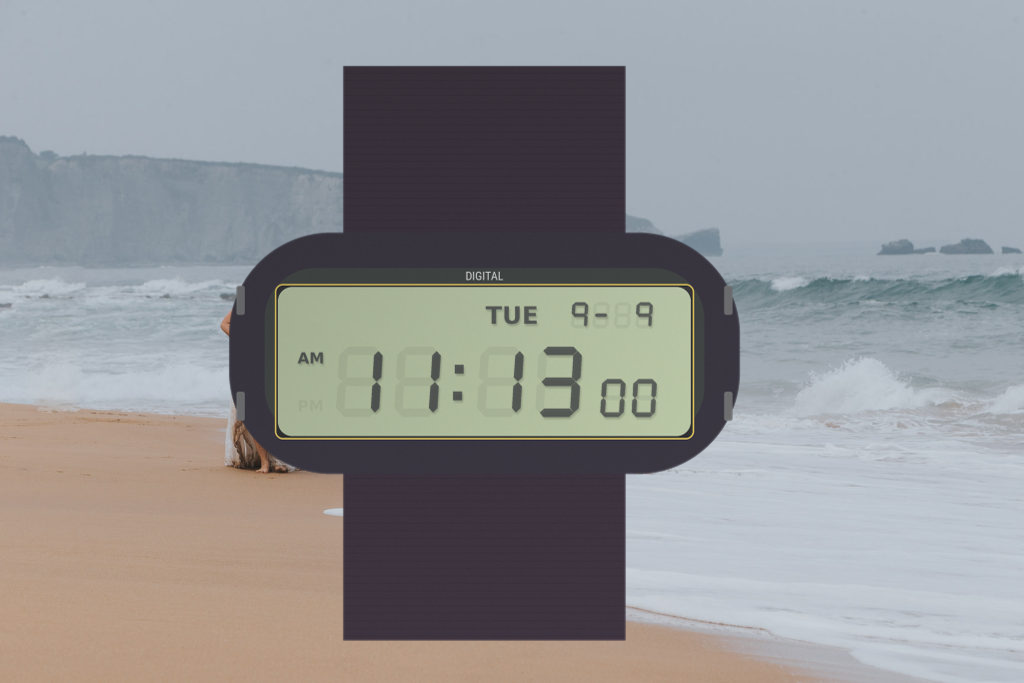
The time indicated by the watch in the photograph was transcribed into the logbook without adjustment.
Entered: 11:13:00
